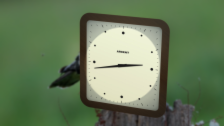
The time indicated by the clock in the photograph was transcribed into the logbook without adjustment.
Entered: 2:43
